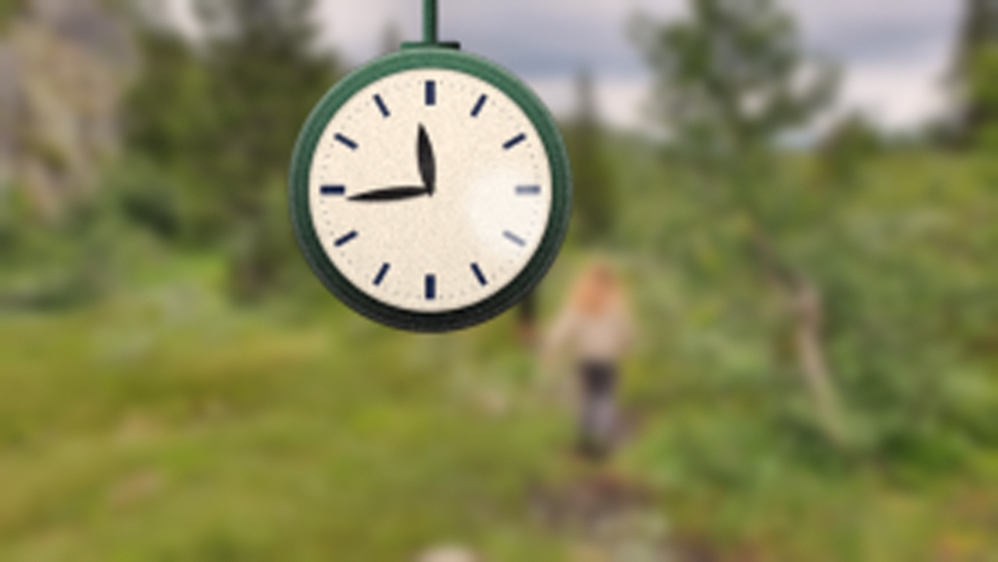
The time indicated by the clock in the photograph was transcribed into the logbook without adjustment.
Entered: 11:44
